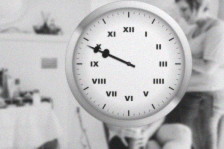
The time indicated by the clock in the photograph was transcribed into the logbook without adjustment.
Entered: 9:49
